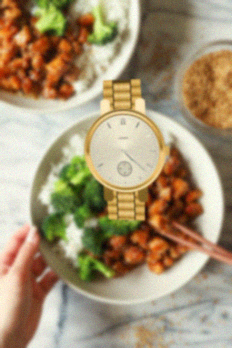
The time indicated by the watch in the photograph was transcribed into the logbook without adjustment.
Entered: 4:22
